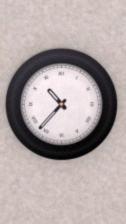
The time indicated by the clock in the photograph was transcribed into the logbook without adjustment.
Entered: 10:37
